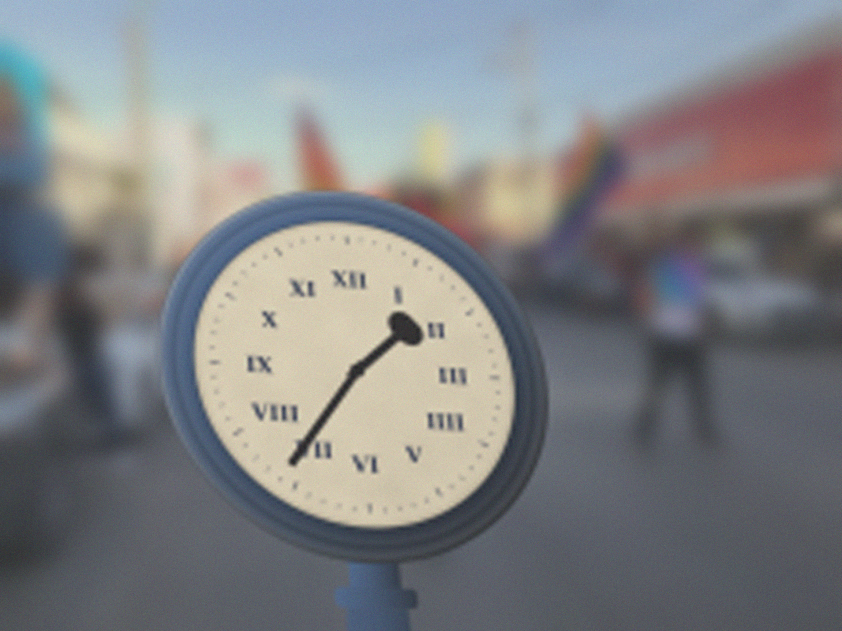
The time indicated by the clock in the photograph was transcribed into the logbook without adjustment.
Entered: 1:36
